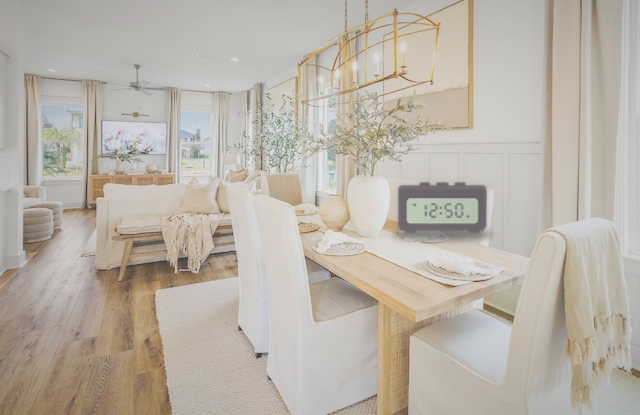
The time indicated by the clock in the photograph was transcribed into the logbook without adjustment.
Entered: 12:50
